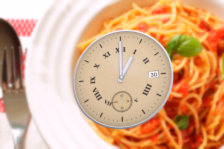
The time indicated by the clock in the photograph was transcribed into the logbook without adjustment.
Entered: 1:00
